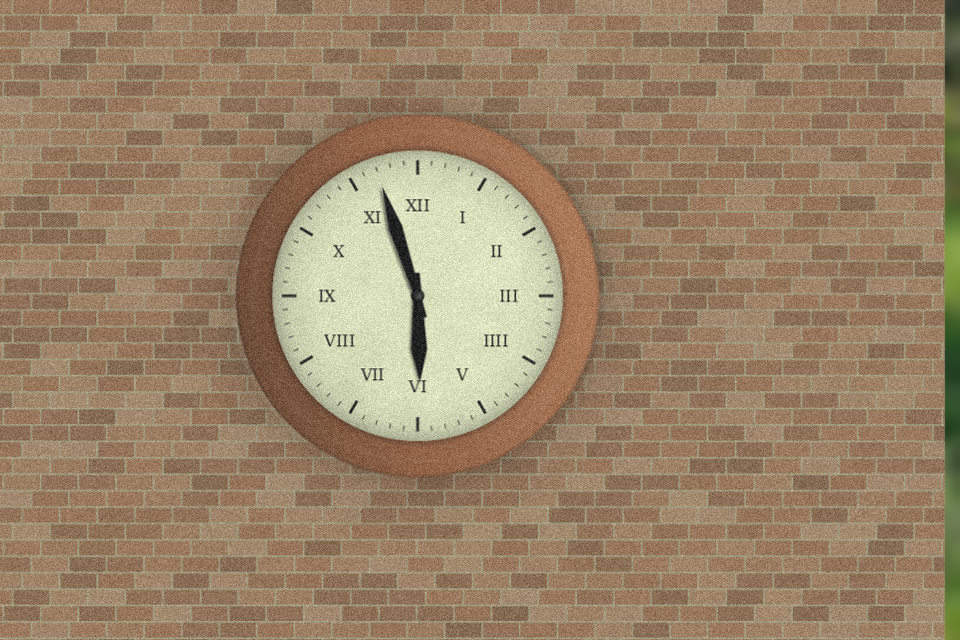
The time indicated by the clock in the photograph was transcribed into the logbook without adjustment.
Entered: 5:57
